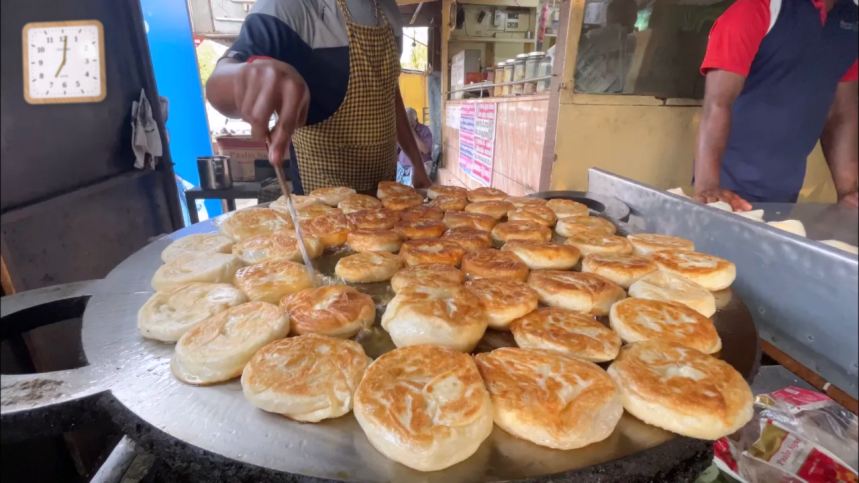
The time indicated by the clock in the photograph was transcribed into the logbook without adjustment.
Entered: 7:01
